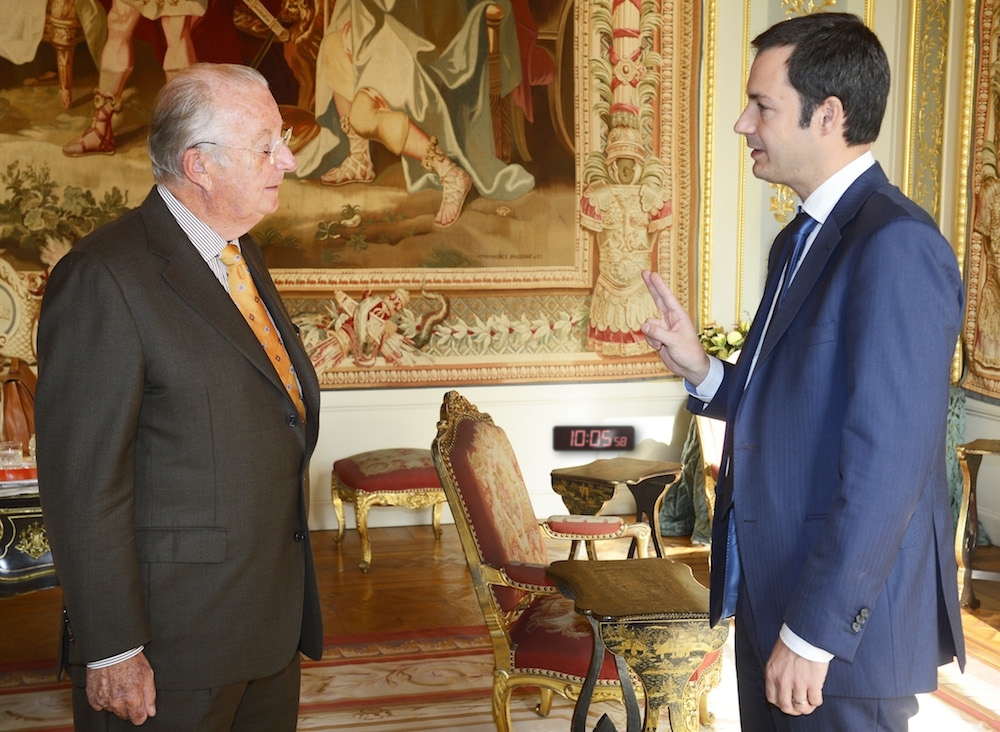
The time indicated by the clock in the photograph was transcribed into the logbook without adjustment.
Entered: 10:05
